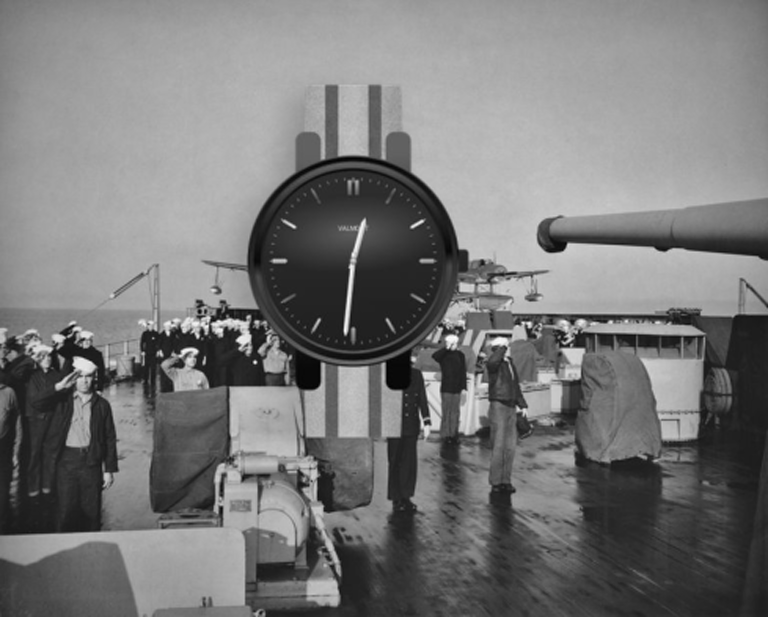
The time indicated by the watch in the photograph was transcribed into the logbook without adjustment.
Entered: 12:31
